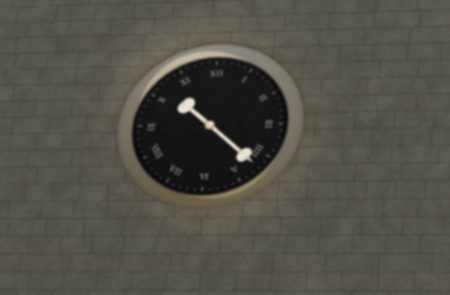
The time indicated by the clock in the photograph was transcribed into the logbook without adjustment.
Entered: 10:22
